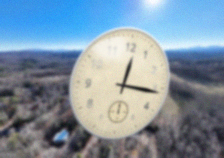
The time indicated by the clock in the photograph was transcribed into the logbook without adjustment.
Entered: 12:16
